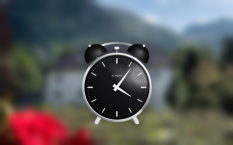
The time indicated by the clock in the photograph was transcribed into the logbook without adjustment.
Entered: 4:06
